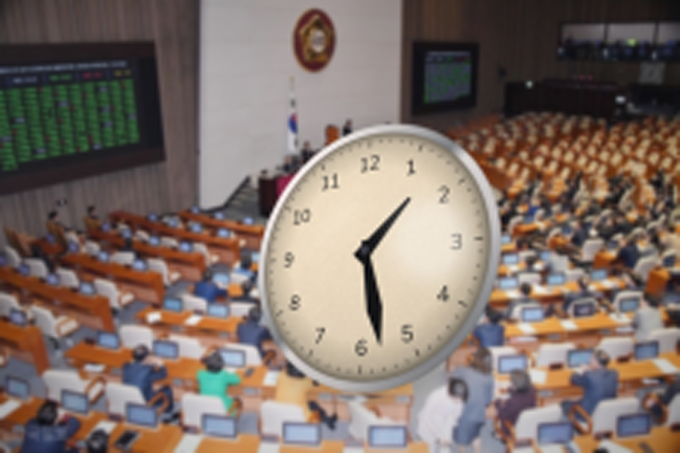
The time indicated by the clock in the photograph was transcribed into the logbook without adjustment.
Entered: 1:28
